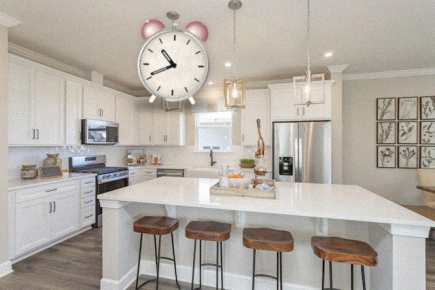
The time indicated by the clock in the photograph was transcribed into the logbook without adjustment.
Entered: 10:41
